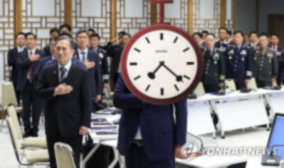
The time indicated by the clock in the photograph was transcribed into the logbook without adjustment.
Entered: 7:22
